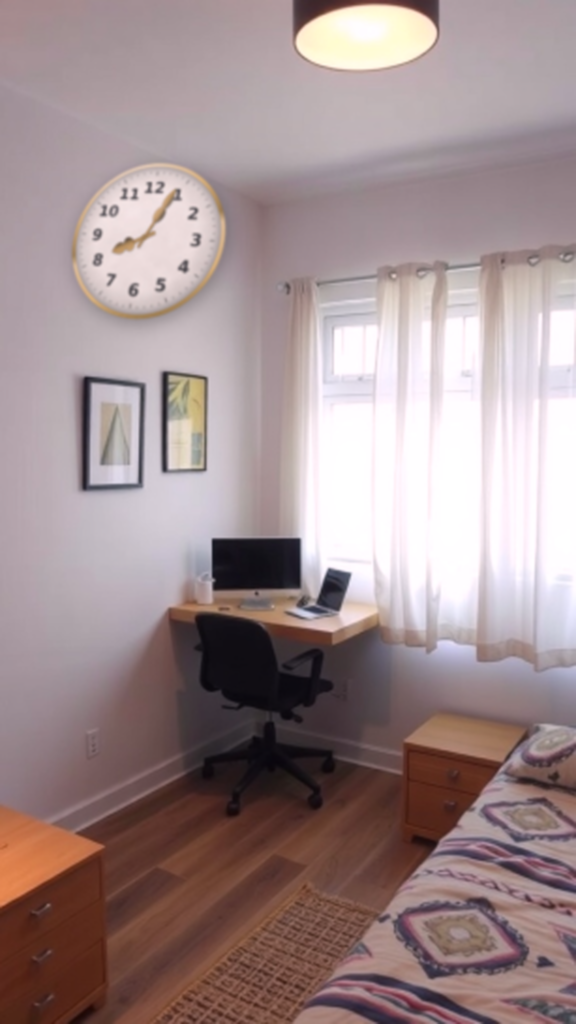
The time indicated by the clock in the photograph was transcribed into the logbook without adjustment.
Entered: 8:04
